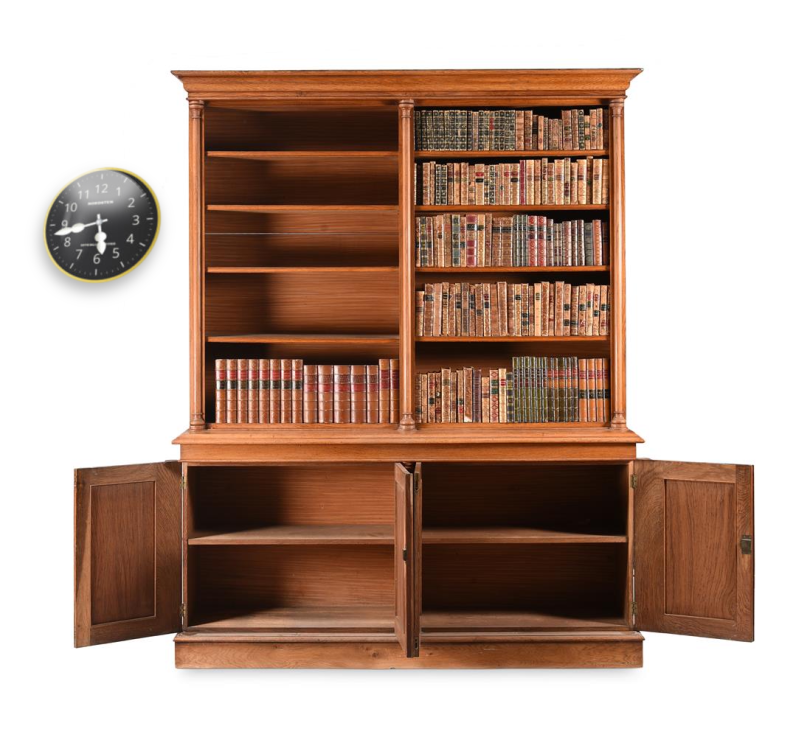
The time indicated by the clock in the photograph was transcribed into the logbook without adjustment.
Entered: 5:43
